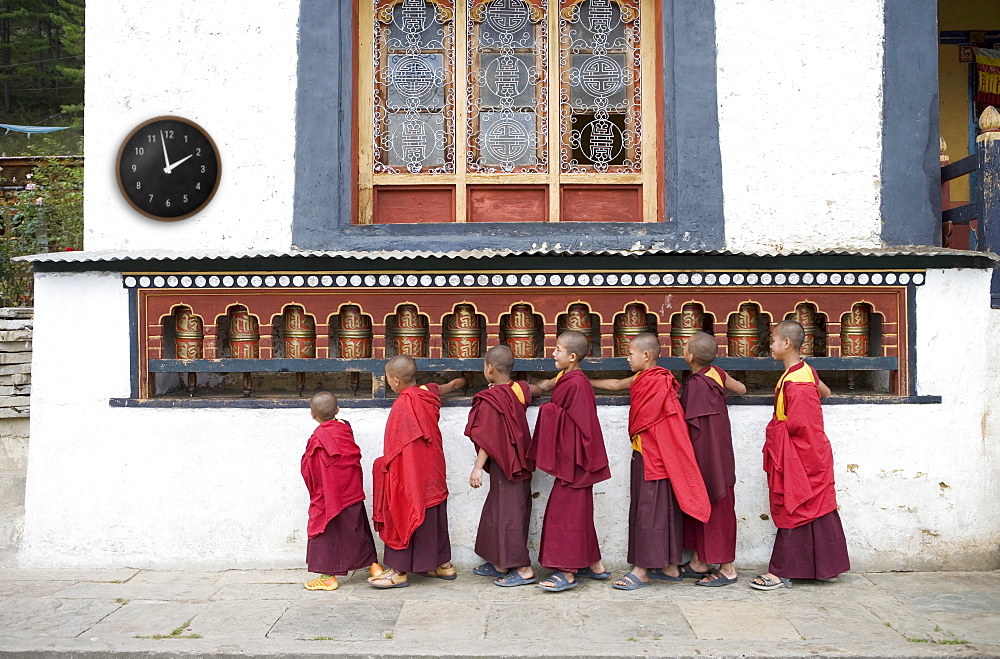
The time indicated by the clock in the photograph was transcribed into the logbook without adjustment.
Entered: 1:58
